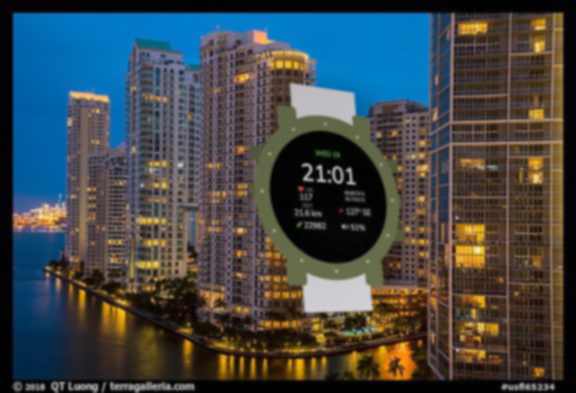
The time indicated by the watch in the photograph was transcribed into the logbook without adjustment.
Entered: 21:01
